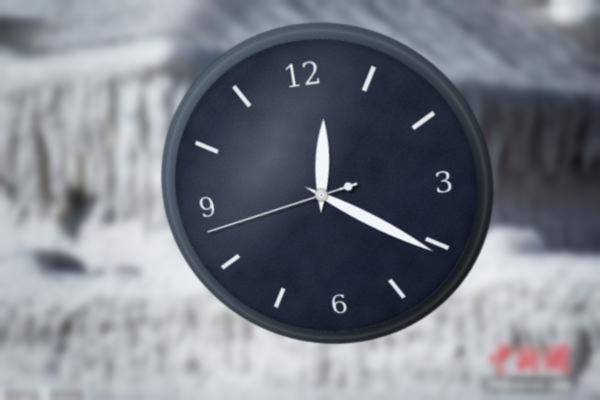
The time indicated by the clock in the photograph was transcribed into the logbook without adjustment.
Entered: 12:20:43
